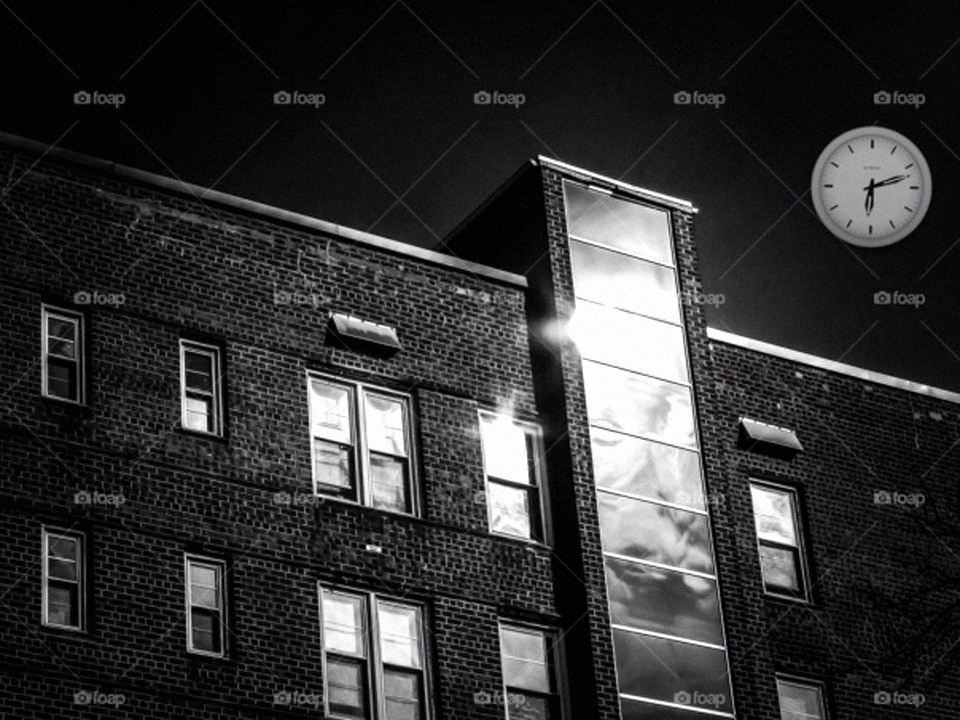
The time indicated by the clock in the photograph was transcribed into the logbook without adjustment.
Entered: 6:12
